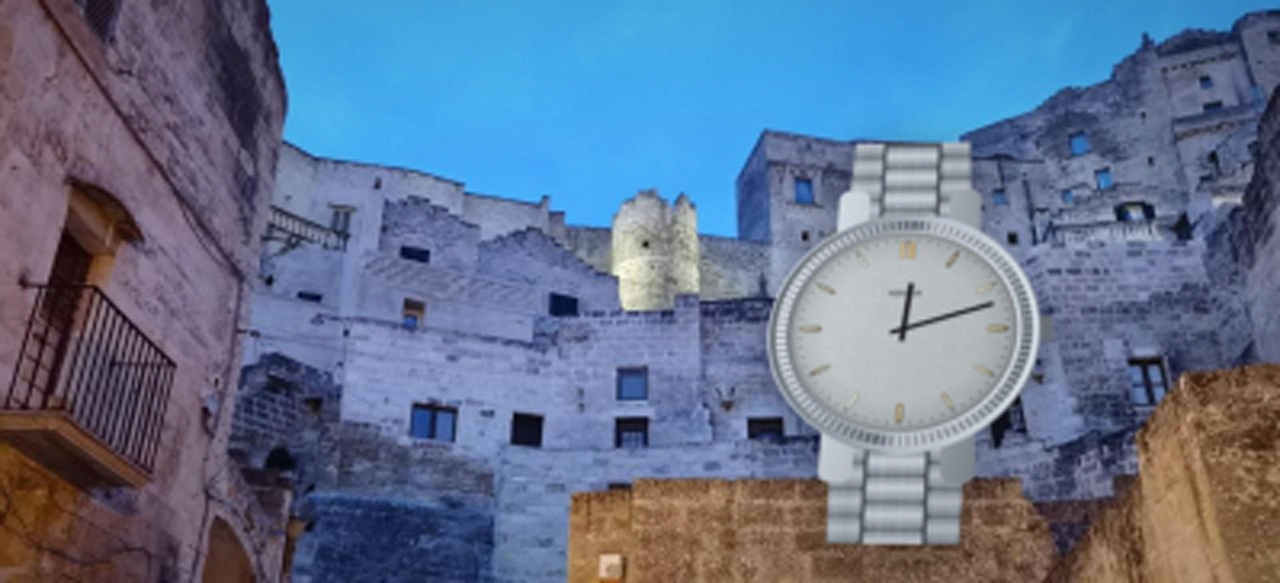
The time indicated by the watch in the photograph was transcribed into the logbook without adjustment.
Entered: 12:12
